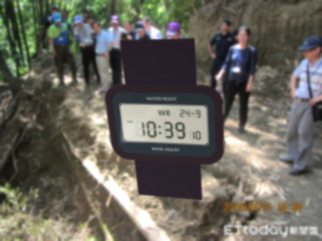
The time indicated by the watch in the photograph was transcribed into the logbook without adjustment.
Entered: 10:39
